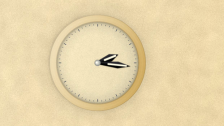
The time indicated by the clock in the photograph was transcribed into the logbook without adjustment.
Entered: 2:16
